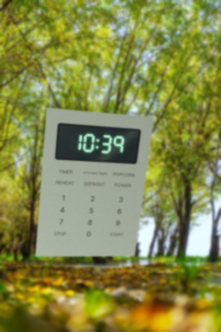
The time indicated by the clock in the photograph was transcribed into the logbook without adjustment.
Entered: 10:39
